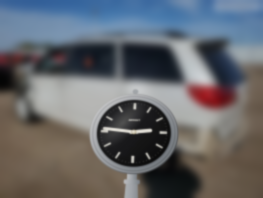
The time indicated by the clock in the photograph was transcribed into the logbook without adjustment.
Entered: 2:46
